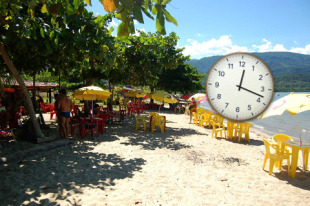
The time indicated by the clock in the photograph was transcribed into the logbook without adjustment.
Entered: 12:18
